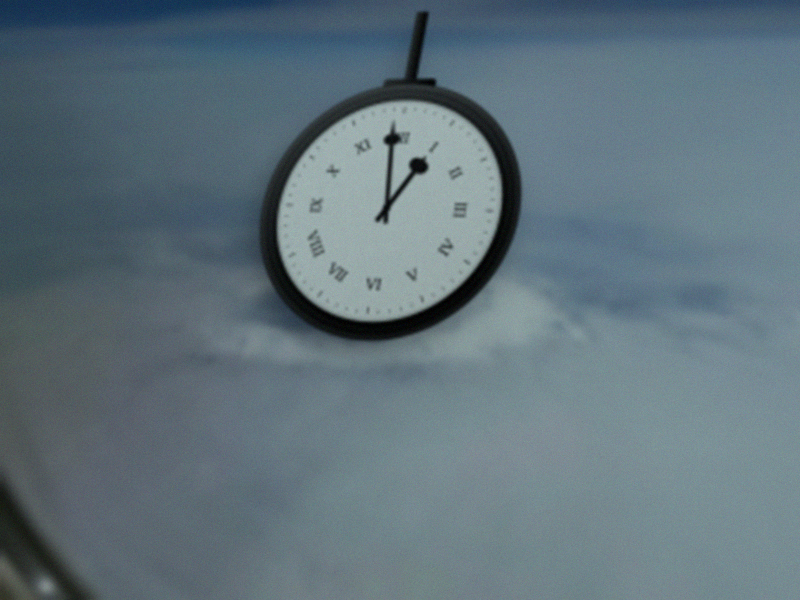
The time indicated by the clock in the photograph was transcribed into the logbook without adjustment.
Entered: 12:59
